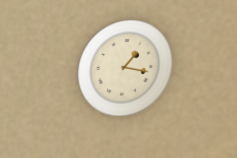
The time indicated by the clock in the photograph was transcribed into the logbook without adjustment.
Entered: 1:17
